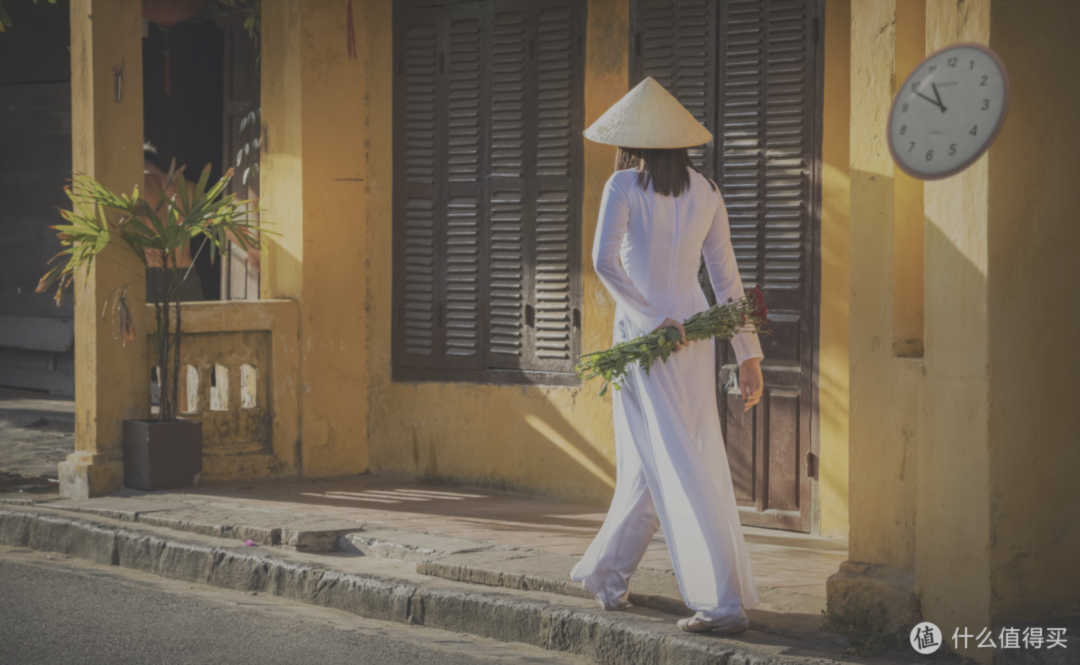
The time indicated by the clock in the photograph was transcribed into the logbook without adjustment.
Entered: 10:49
